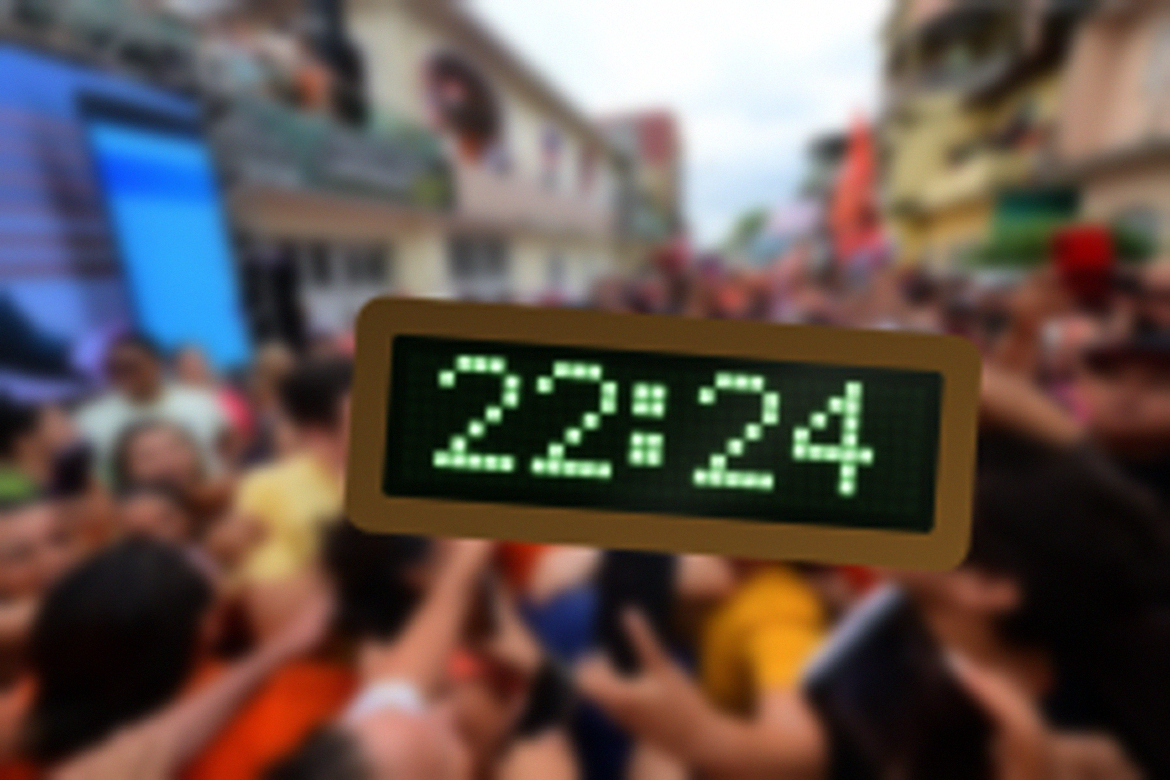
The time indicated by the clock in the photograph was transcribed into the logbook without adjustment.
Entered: 22:24
